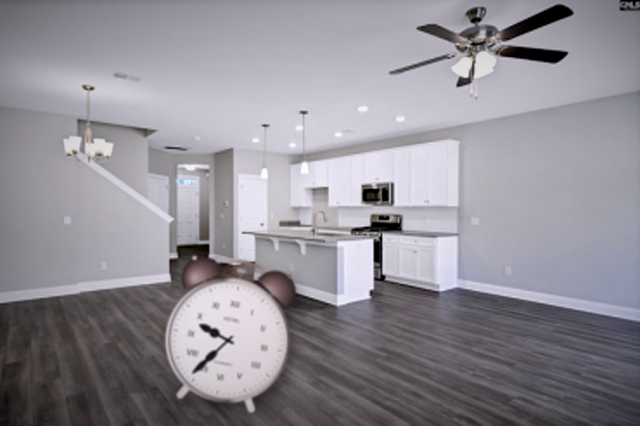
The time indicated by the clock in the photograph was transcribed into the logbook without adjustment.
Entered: 9:36
